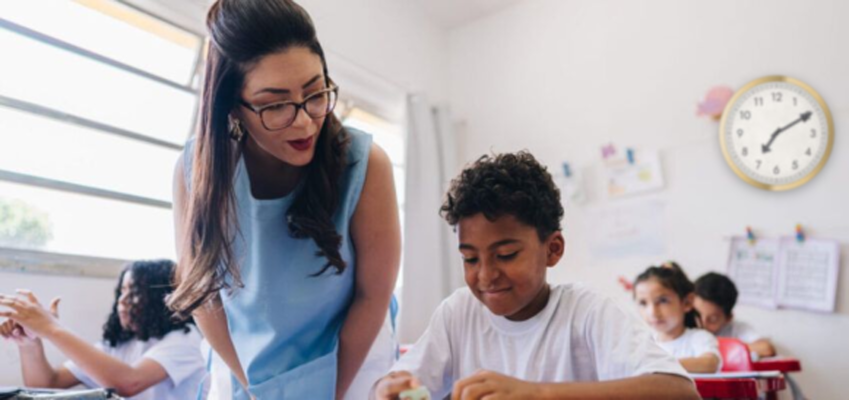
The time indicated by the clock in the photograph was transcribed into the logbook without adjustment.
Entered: 7:10
